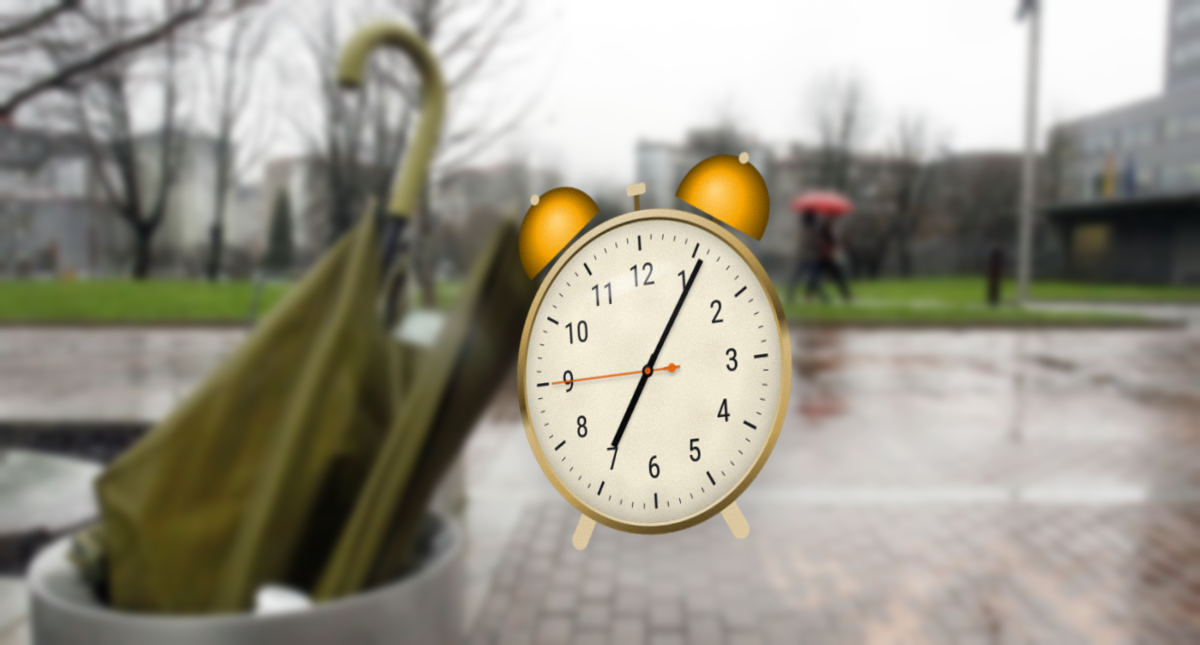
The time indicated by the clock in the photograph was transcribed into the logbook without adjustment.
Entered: 7:05:45
